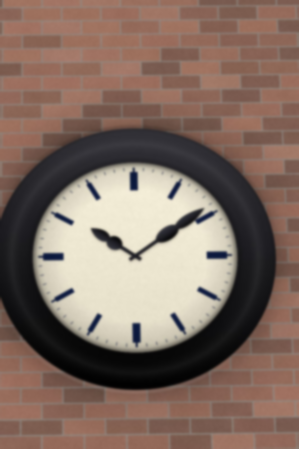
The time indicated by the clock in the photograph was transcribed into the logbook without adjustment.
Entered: 10:09
